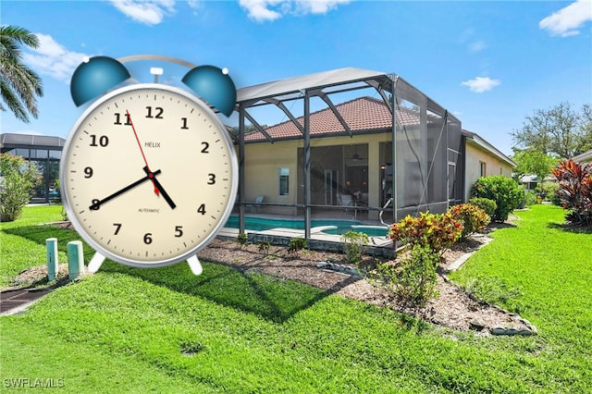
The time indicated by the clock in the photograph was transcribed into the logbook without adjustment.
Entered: 4:39:56
